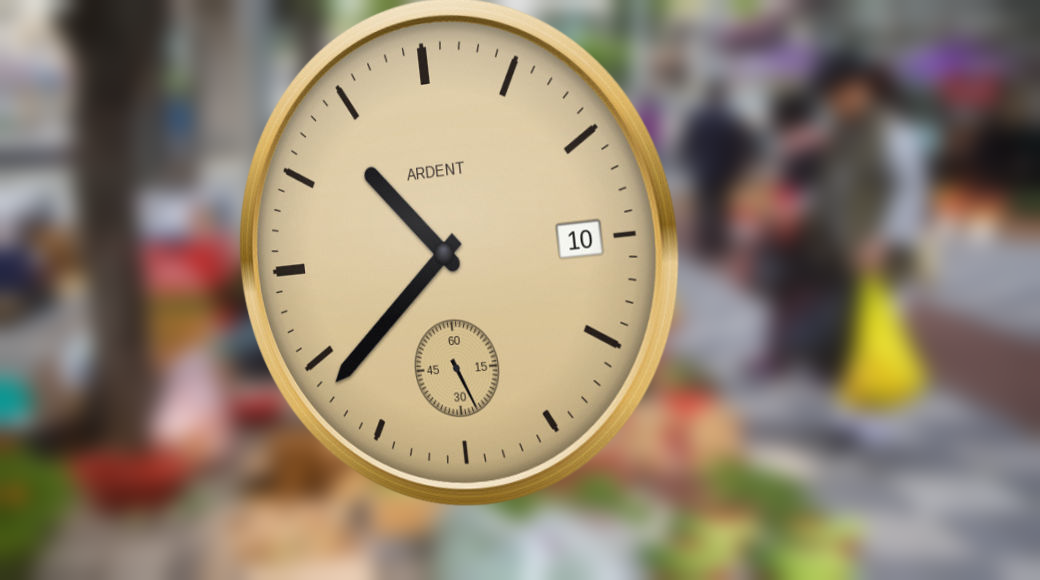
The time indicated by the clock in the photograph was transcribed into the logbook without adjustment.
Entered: 10:38:26
